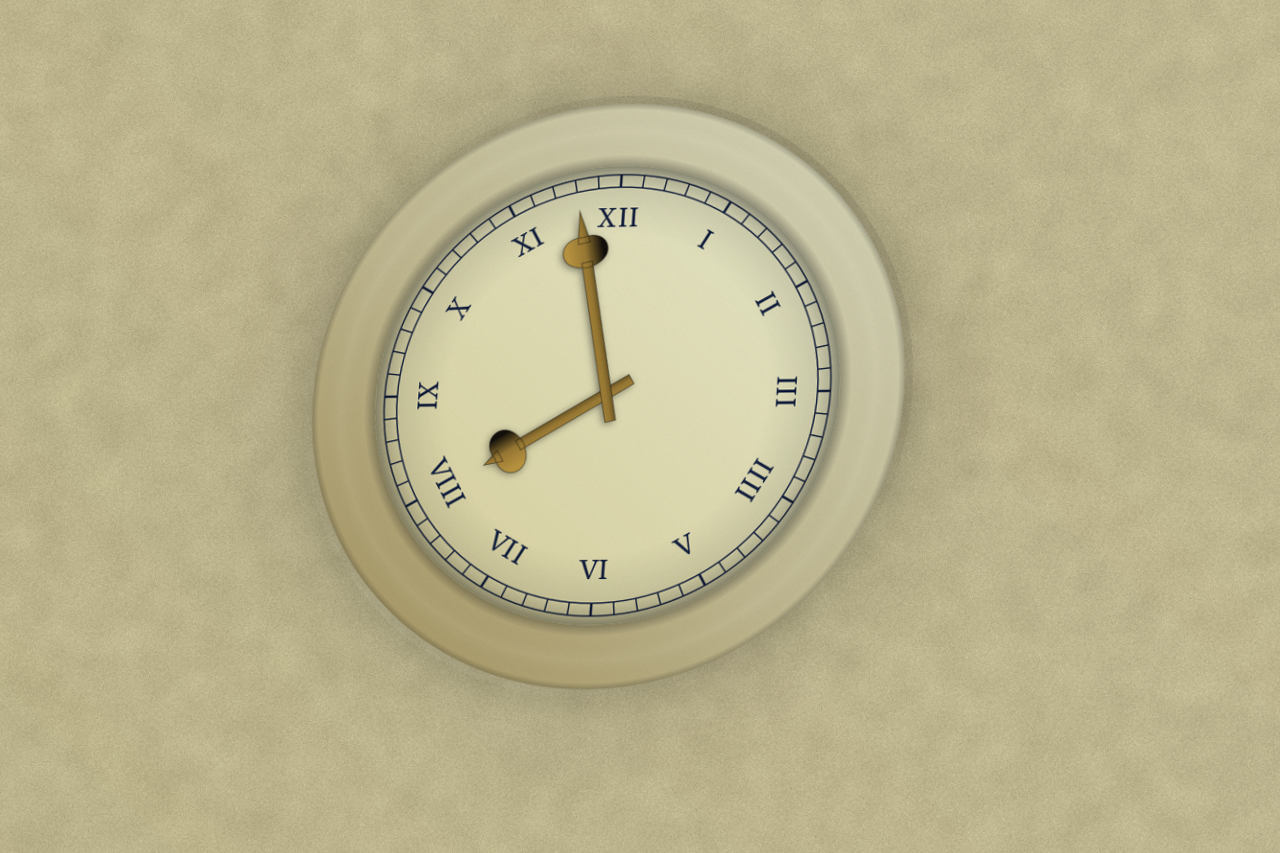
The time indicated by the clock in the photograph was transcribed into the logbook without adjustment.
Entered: 7:58
